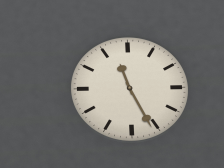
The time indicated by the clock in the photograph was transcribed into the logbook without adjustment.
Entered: 11:26
